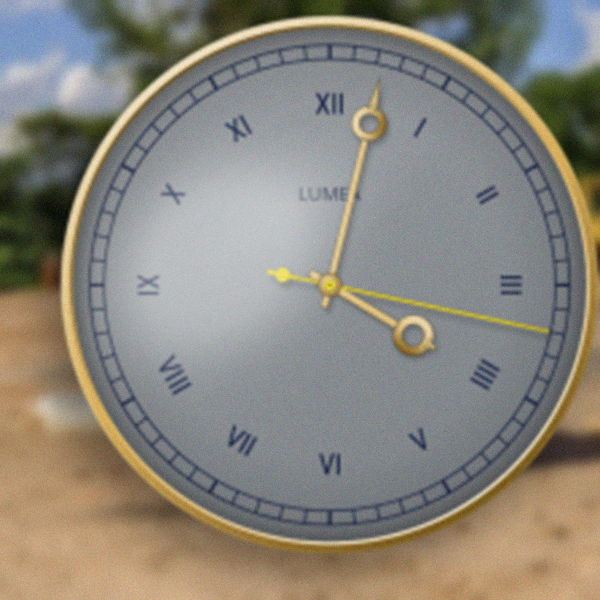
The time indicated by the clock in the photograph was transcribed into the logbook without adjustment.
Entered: 4:02:17
